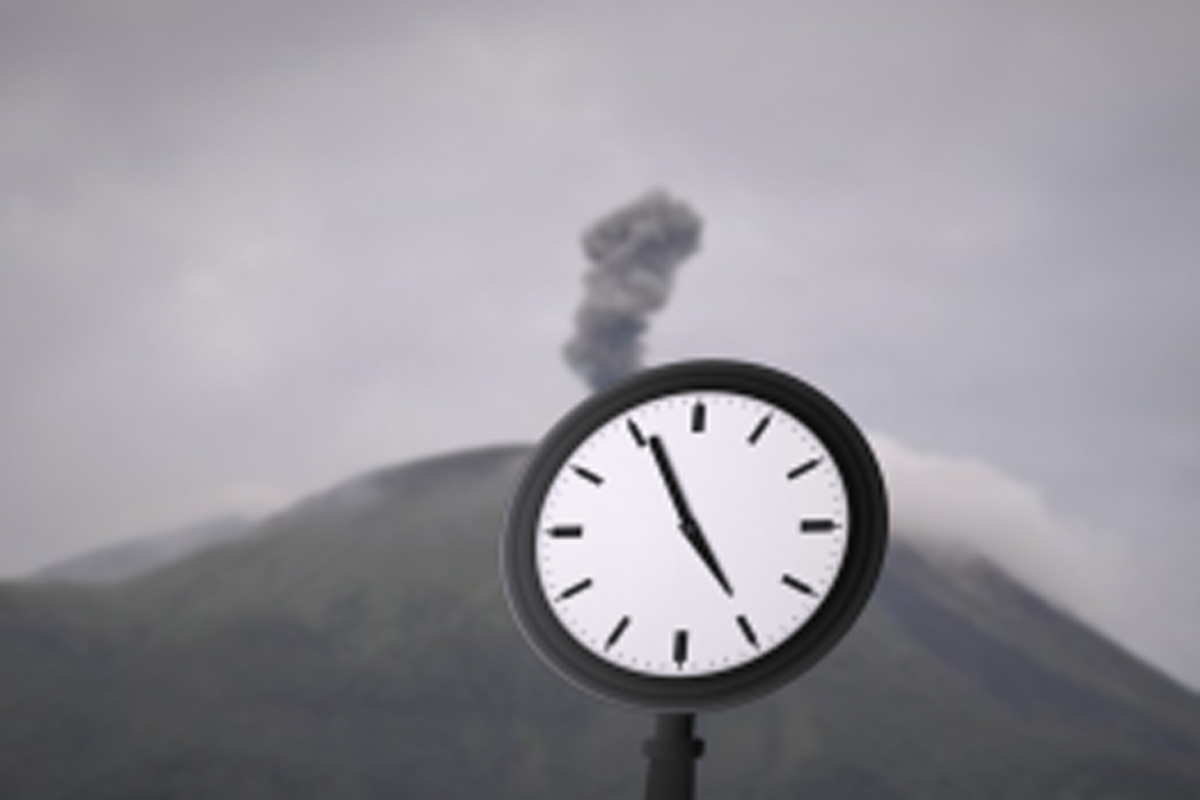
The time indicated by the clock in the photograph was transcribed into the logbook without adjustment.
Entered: 4:56
